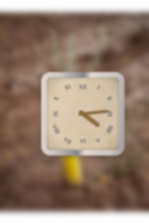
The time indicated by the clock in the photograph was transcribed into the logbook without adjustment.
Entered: 4:14
